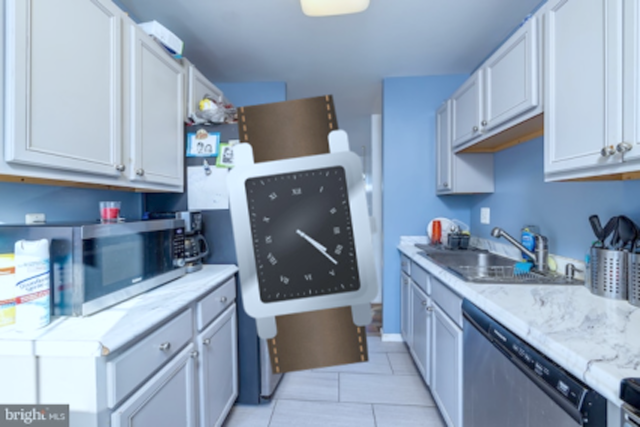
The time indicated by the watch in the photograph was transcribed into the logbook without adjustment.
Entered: 4:23
